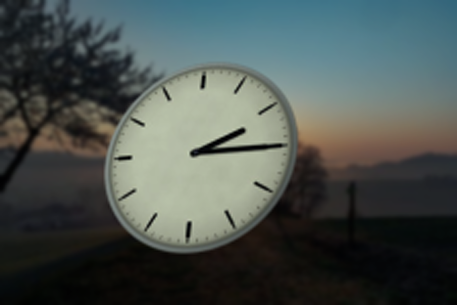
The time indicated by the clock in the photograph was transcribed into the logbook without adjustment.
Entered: 2:15
